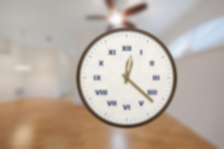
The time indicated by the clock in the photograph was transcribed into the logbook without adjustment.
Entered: 12:22
